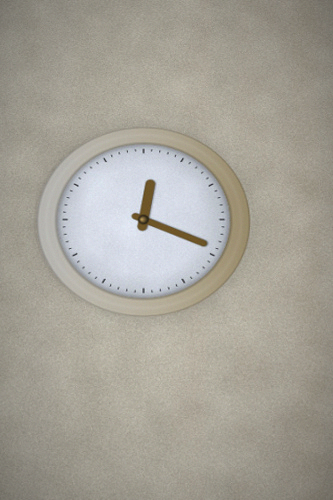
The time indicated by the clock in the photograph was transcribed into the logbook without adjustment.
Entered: 12:19
